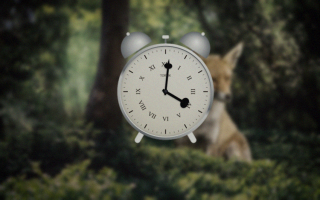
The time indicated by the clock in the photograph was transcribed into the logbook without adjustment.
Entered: 4:01
